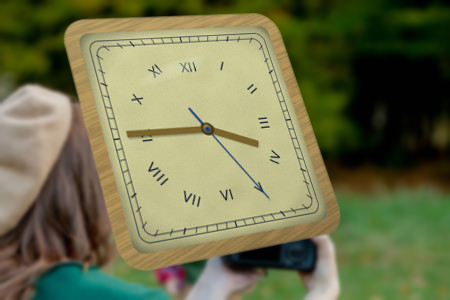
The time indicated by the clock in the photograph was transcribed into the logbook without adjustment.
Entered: 3:45:25
